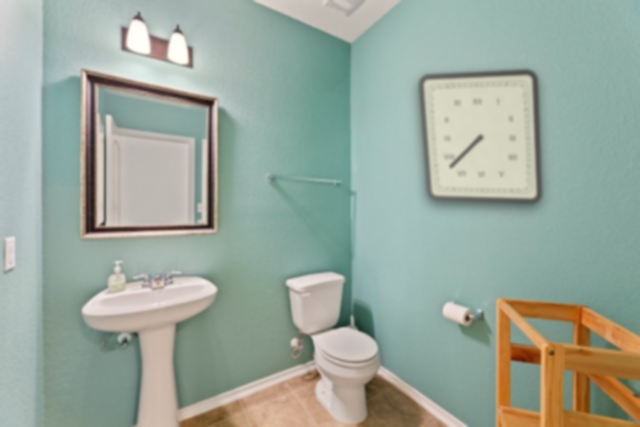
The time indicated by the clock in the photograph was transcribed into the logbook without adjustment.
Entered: 7:38
